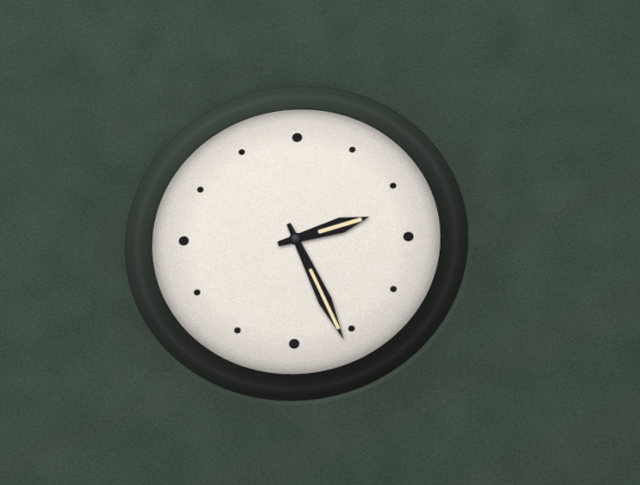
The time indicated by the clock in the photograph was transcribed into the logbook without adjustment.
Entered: 2:26
